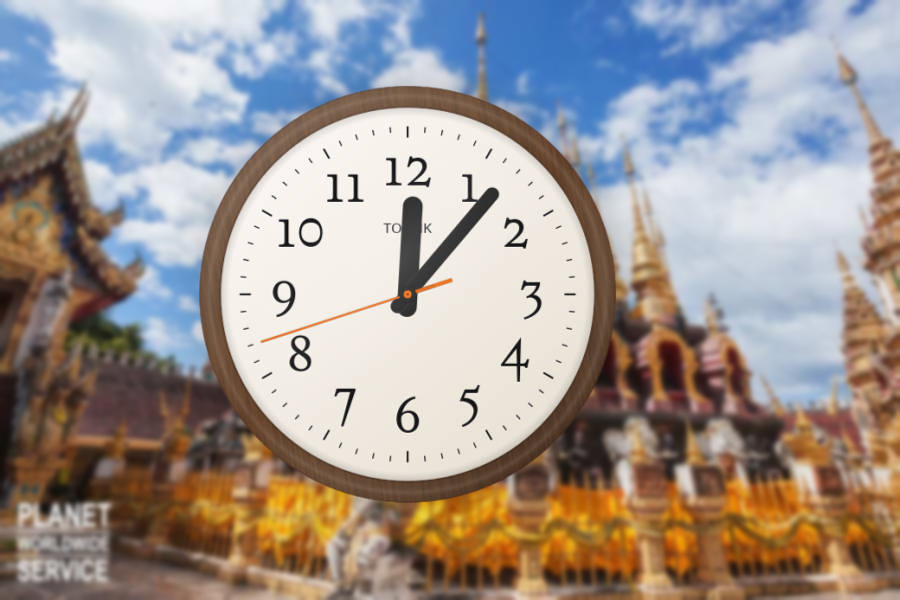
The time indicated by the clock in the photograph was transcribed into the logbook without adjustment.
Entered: 12:06:42
